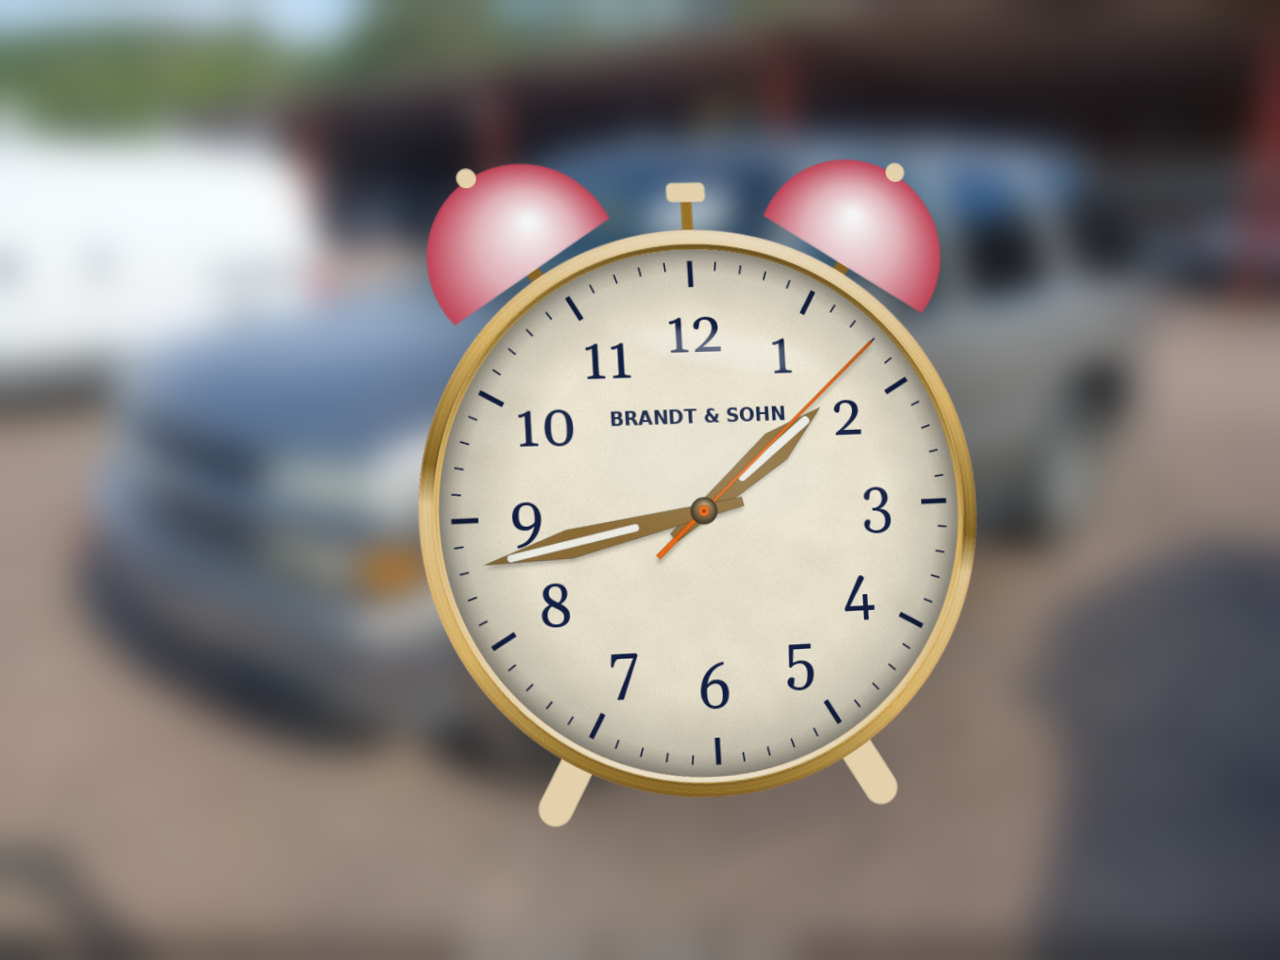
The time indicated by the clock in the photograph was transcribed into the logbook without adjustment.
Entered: 1:43:08
